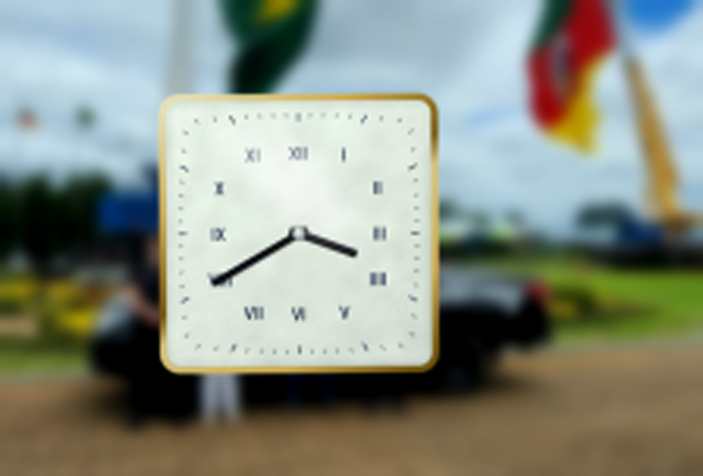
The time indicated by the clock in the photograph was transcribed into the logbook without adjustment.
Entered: 3:40
